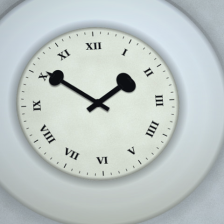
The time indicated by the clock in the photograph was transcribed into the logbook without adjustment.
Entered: 1:51
